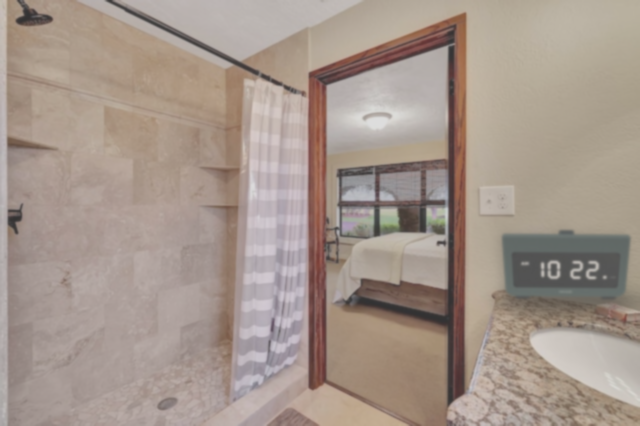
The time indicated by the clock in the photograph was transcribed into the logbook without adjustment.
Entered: 10:22
